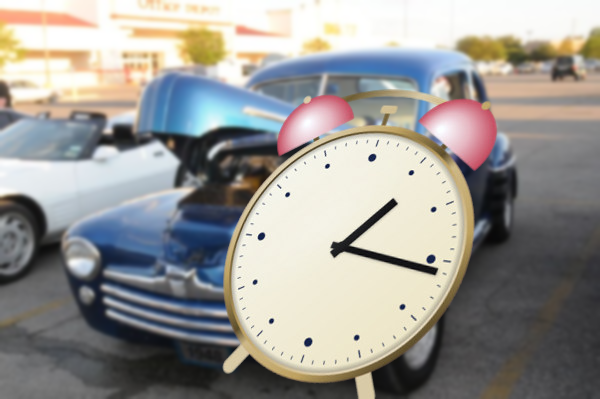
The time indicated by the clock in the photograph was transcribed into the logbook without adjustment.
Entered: 1:16
